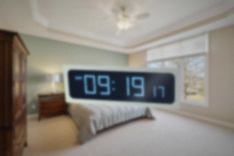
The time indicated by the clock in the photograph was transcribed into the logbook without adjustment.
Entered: 9:19
